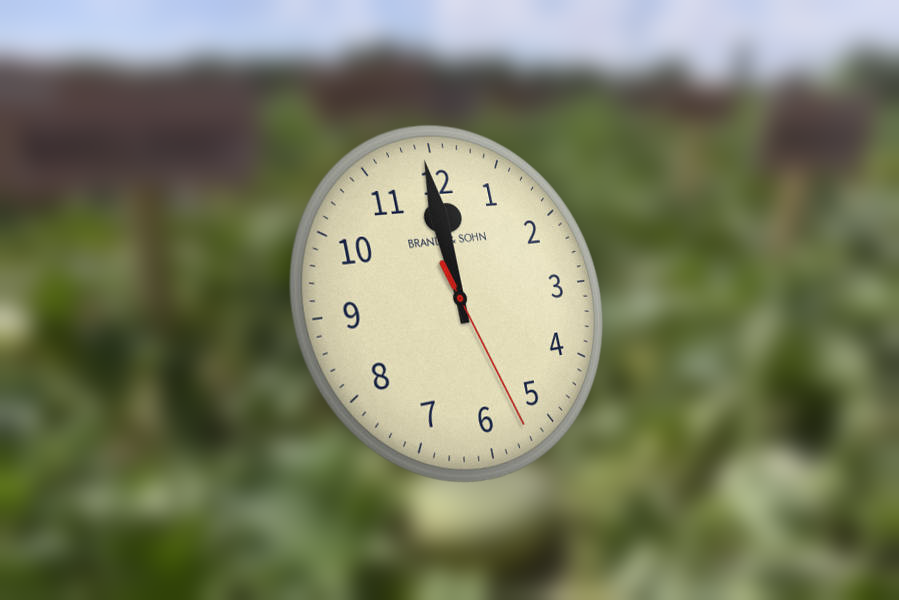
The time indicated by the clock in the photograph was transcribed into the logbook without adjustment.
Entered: 11:59:27
